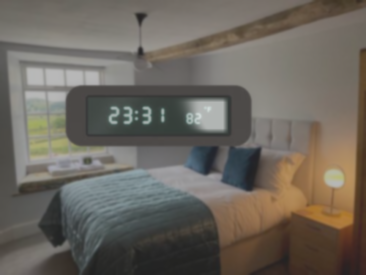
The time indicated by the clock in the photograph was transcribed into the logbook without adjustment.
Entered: 23:31
